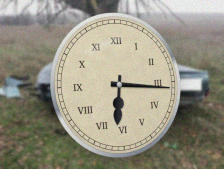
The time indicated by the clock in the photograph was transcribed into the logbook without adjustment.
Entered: 6:16
